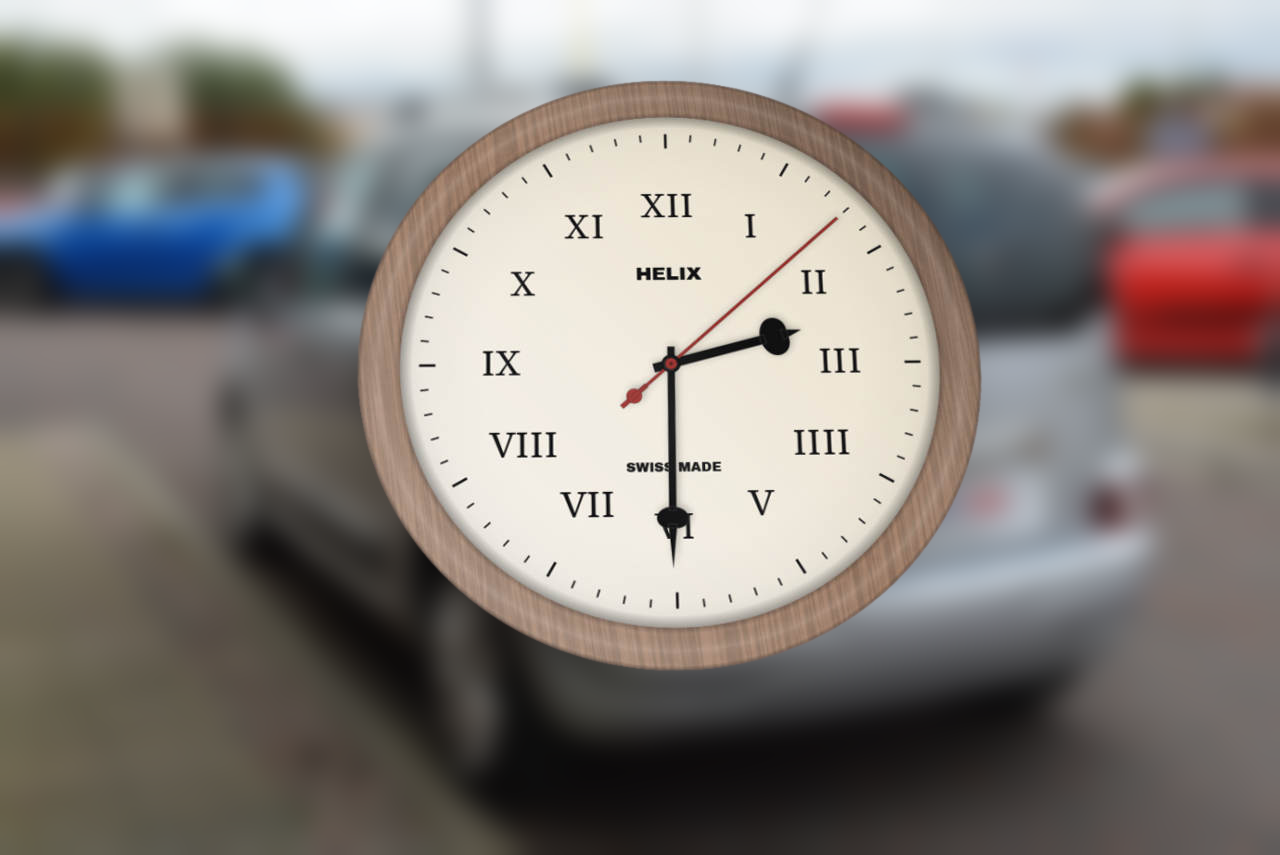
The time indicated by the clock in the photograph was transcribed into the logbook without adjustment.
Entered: 2:30:08
